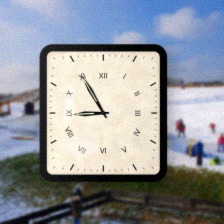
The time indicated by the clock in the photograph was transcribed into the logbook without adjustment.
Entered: 8:55
